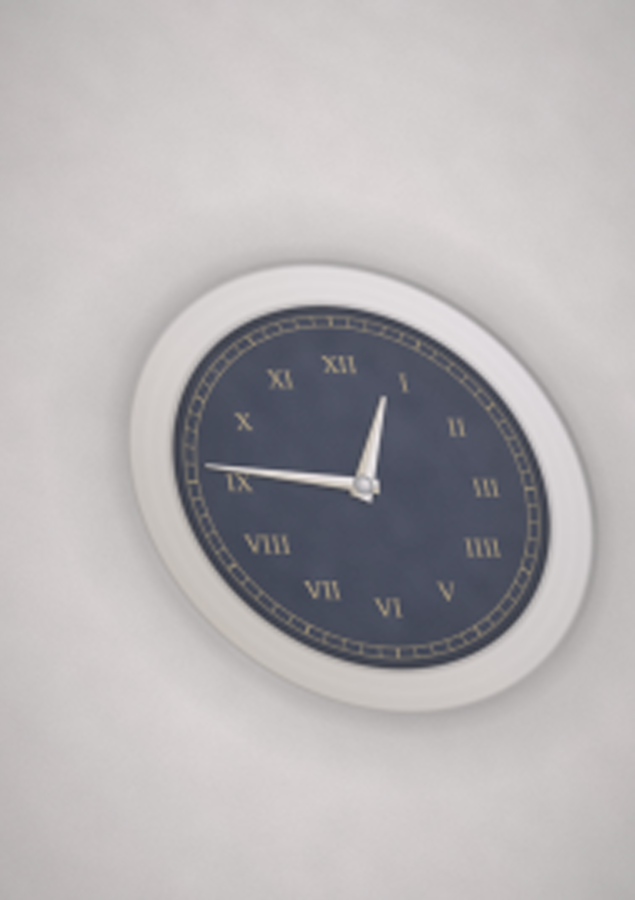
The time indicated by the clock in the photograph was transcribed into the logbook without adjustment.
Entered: 12:46
